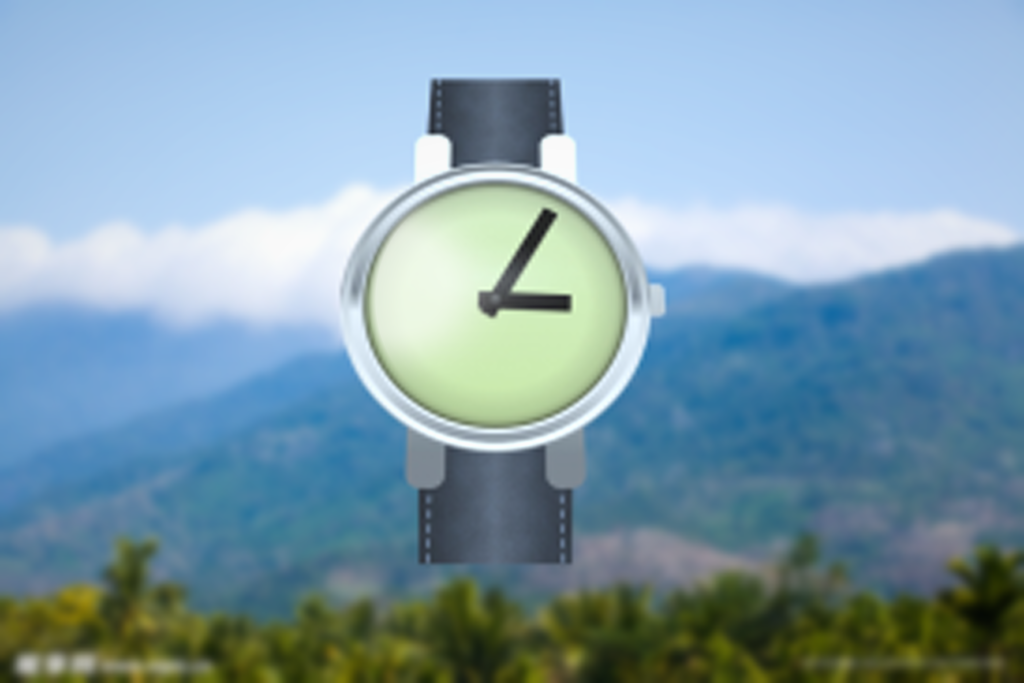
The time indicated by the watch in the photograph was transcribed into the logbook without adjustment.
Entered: 3:05
